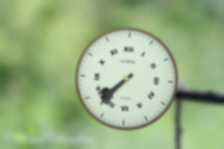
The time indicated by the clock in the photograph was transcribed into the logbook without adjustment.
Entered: 7:37
